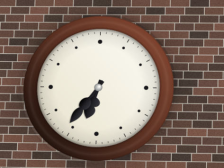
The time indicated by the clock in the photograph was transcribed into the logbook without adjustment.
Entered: 6:36
